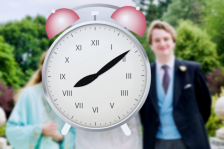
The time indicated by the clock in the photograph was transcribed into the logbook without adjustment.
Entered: 8:09
